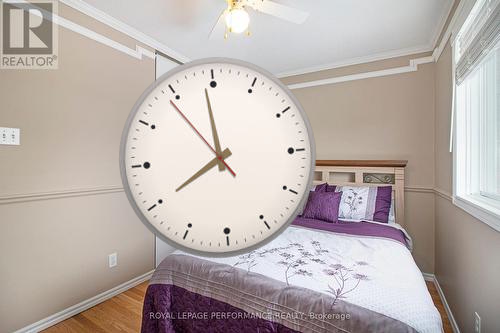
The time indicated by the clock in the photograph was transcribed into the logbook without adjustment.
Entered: 7:58:54
